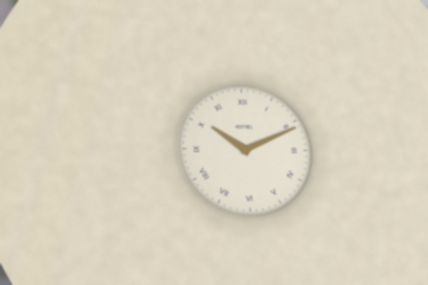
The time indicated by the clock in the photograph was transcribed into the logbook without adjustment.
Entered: 10:11
